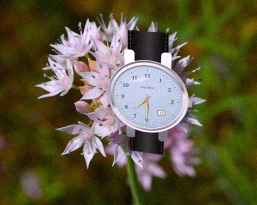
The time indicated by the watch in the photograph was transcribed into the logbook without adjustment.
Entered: 7:30
